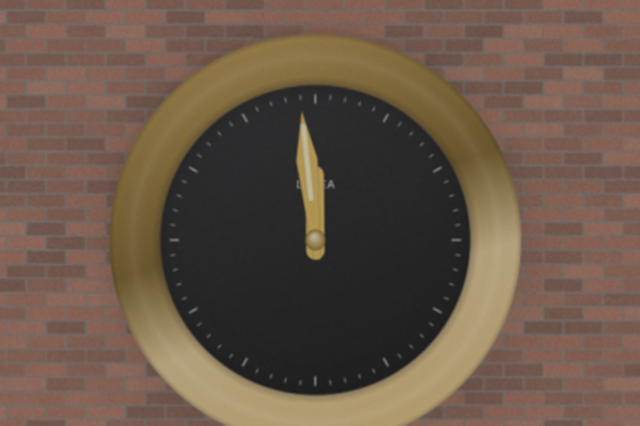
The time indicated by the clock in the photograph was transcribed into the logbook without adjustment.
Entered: 11:59
